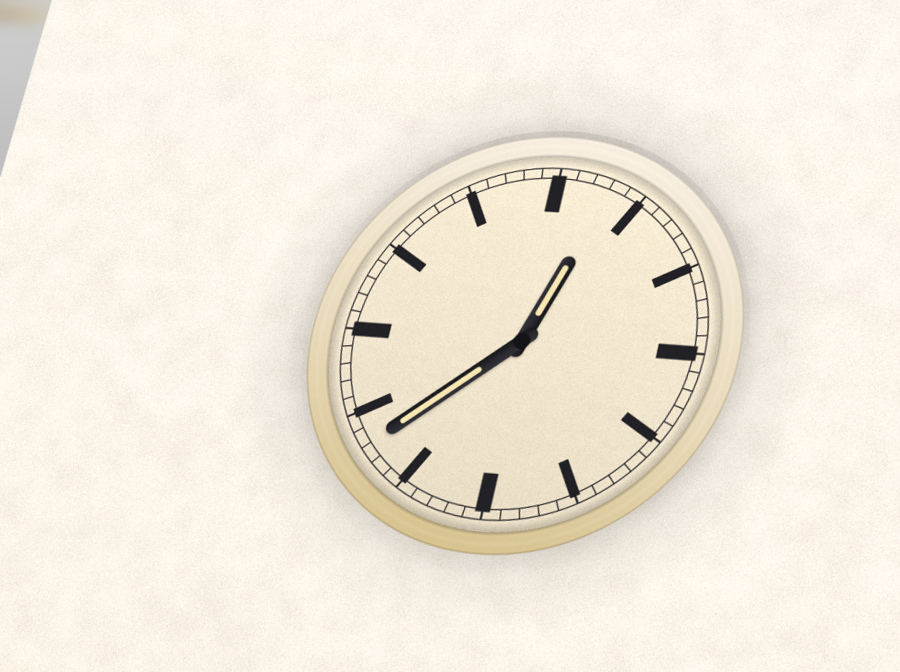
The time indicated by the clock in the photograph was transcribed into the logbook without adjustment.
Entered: 12:38
